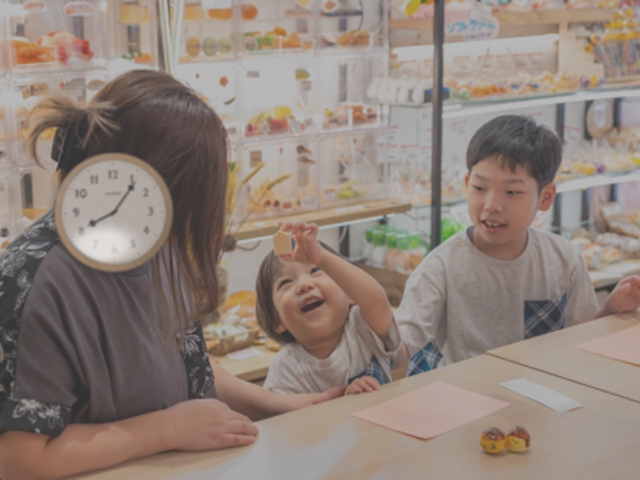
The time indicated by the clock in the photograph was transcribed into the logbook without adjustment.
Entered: 8:06
